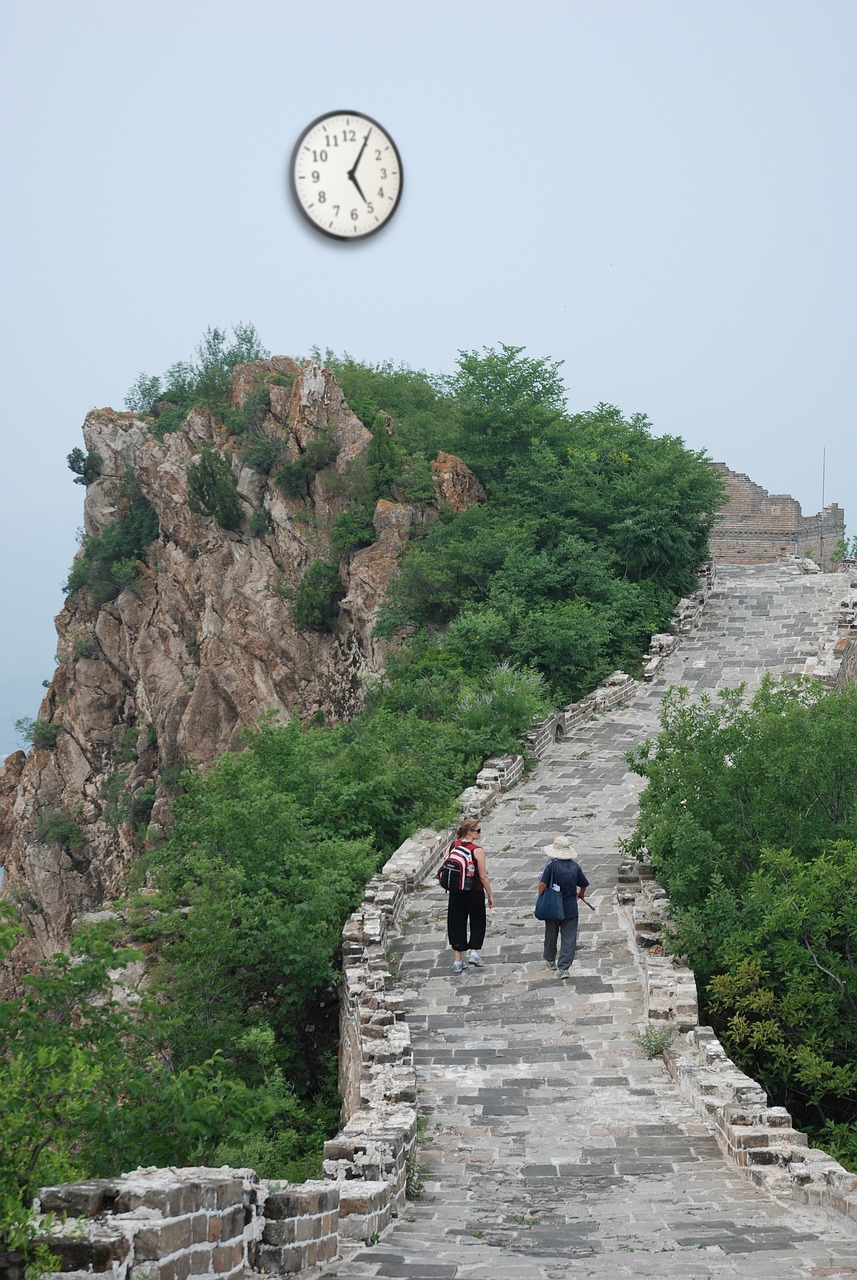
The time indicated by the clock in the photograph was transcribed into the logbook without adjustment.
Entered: 5:05
